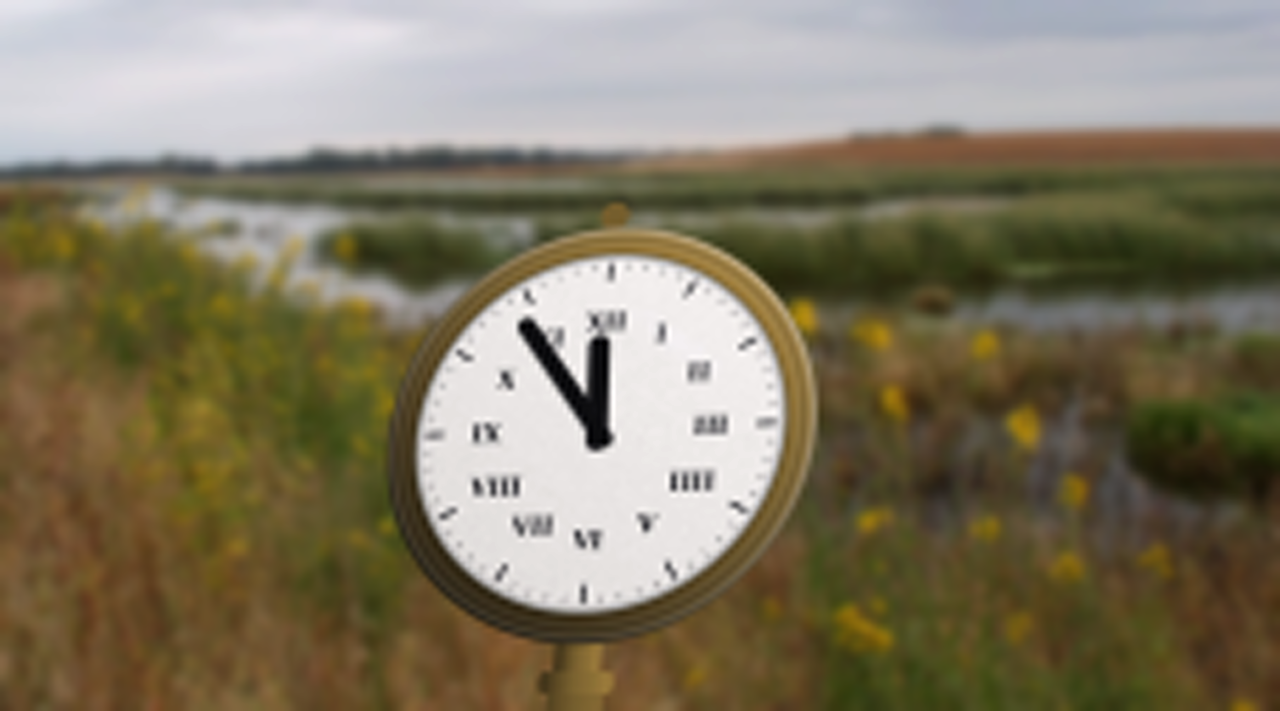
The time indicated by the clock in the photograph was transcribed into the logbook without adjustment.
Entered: 11:54
